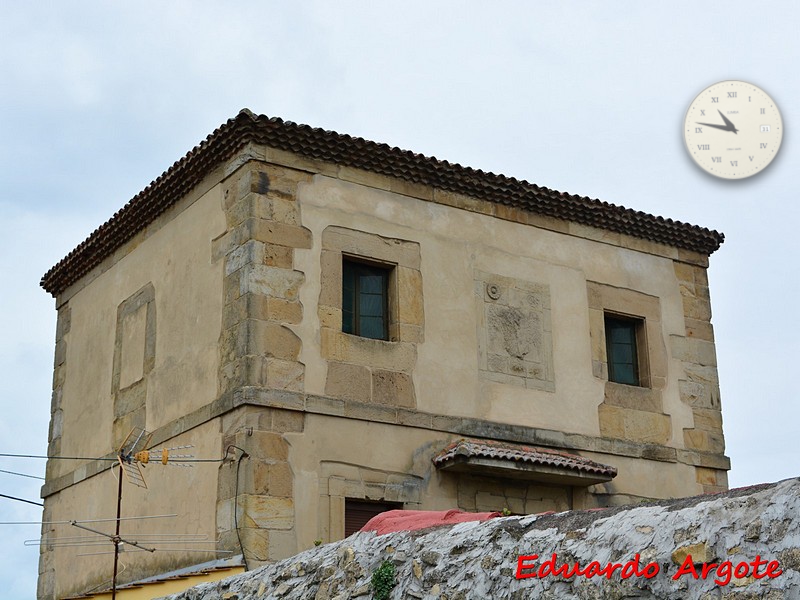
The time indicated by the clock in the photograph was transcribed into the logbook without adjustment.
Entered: 10:47
